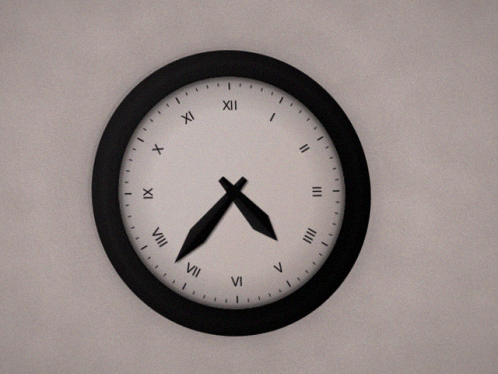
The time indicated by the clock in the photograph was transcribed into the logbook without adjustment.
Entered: 4:37
